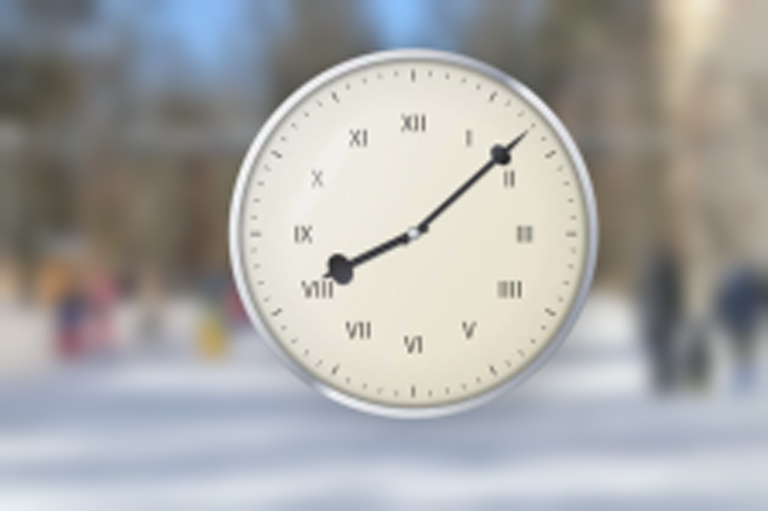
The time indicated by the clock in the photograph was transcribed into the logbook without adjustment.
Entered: 8:08
